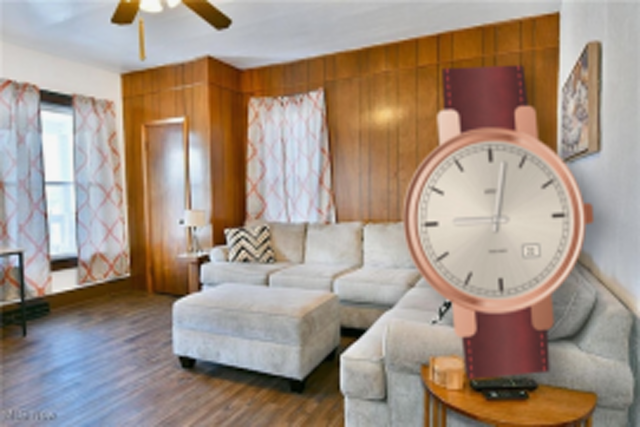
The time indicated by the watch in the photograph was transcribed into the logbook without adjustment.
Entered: 9:02
